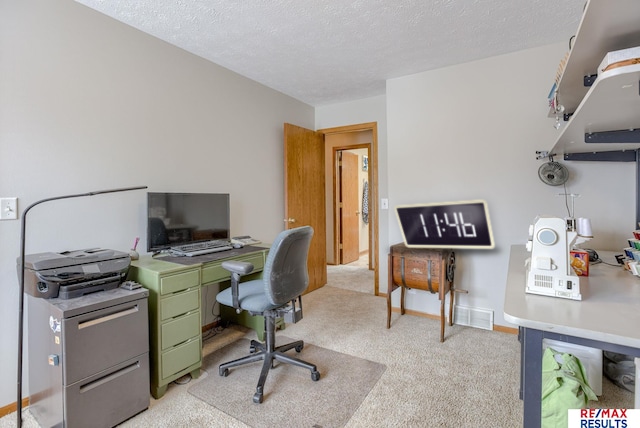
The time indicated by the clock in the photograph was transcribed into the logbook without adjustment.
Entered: 11:46
